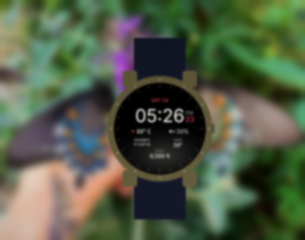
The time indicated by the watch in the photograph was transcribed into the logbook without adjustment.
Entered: 5:26
